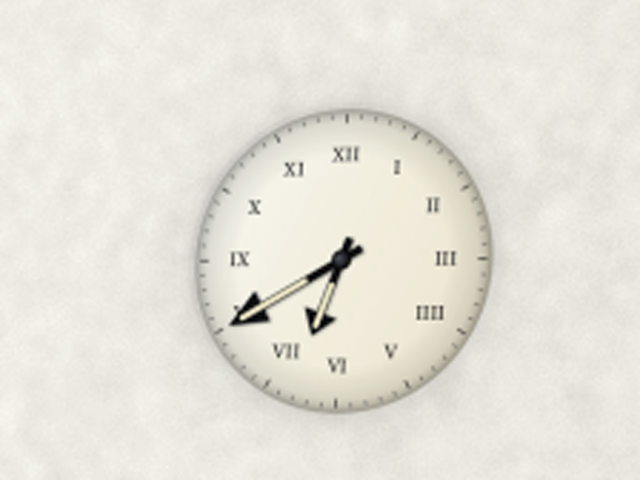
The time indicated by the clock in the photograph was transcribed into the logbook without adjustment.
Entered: 6:40
